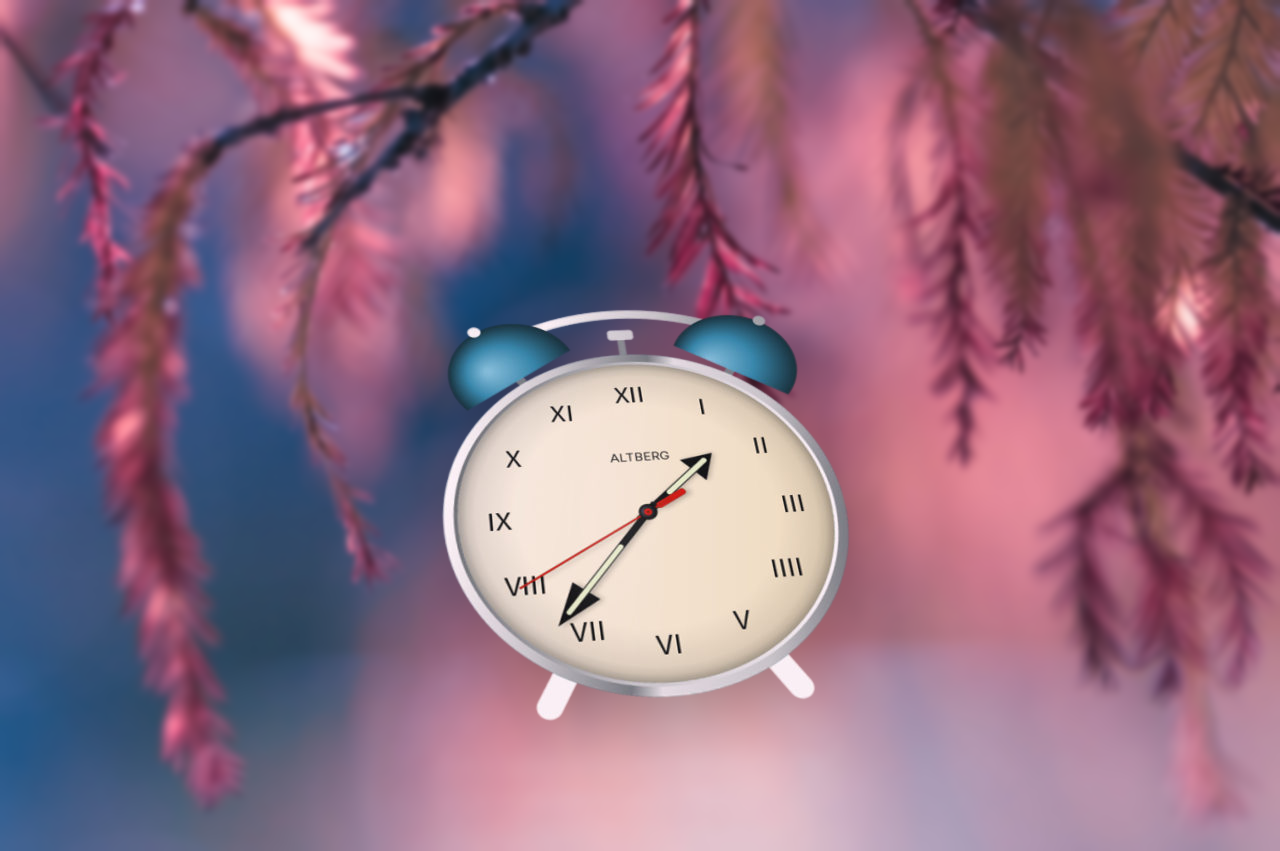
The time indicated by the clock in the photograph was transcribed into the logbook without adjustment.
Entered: 1:36:40
